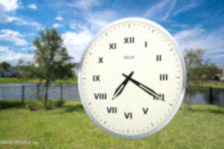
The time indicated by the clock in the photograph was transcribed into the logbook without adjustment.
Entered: 7:20
